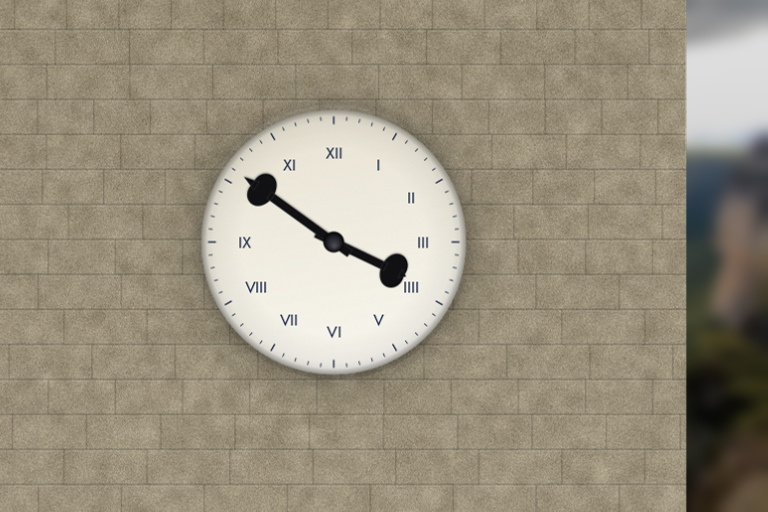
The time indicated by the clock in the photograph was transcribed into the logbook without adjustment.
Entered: 3:51
